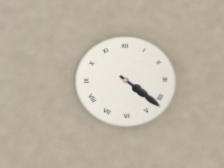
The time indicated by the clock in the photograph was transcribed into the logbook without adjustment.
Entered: 4:22
